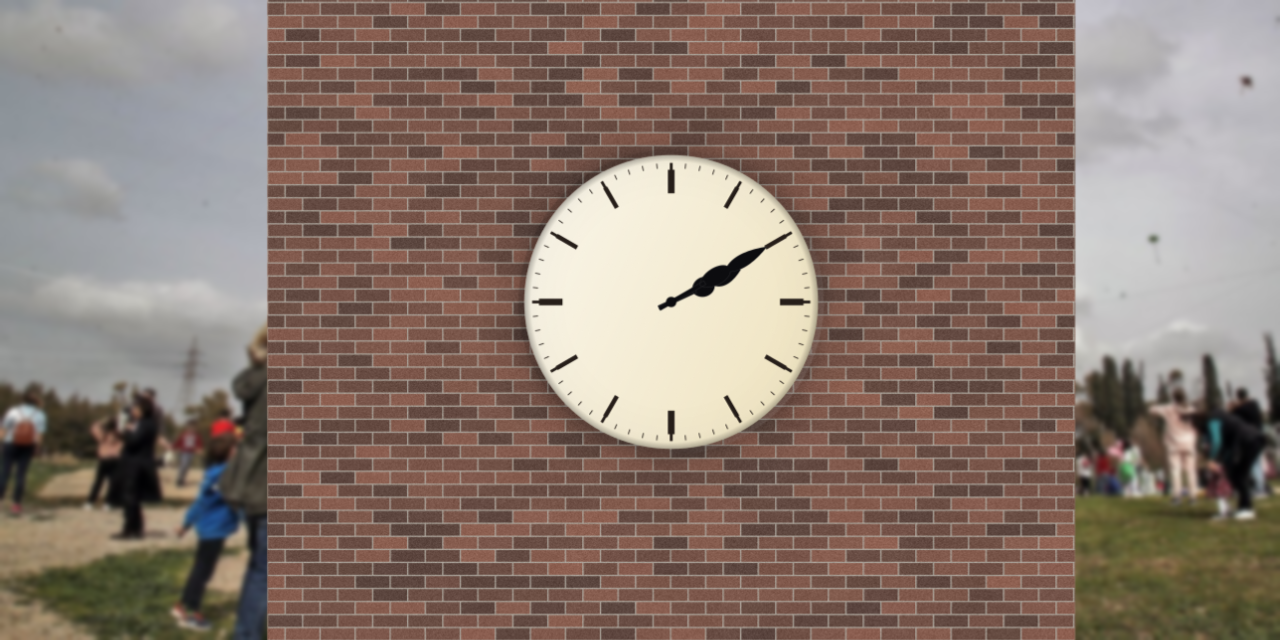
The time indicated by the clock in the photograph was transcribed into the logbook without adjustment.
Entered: 2:10
